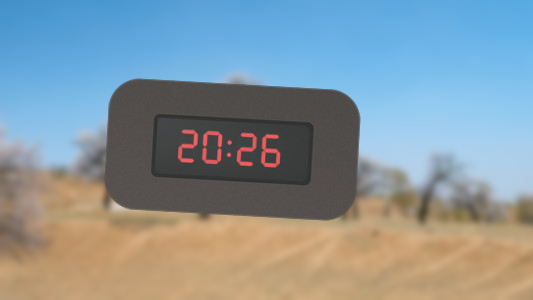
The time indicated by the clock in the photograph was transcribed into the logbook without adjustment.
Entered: 20:26
